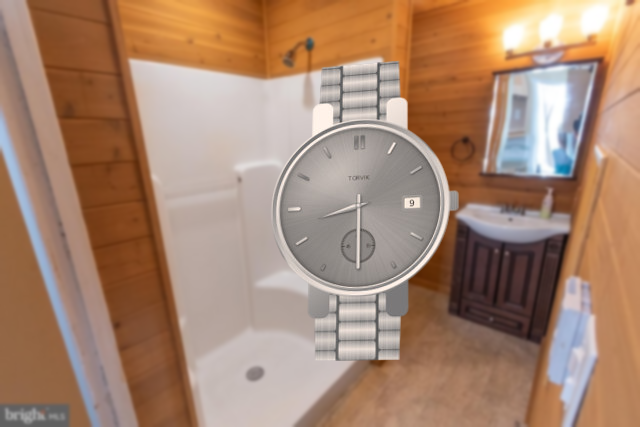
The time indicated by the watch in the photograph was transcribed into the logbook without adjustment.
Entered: 8:30
